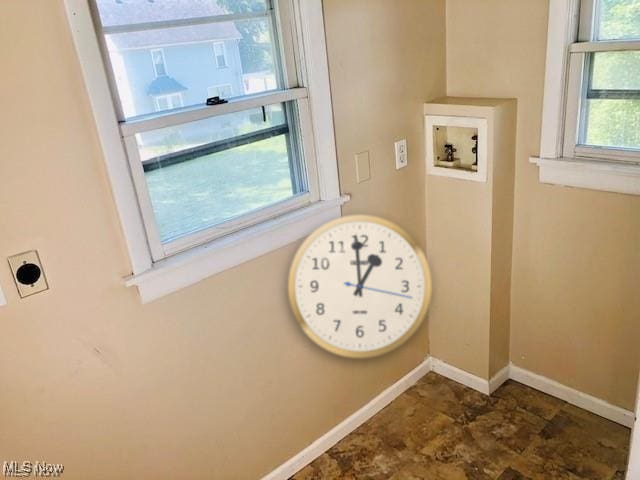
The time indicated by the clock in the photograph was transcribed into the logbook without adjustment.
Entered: 12:59:17
